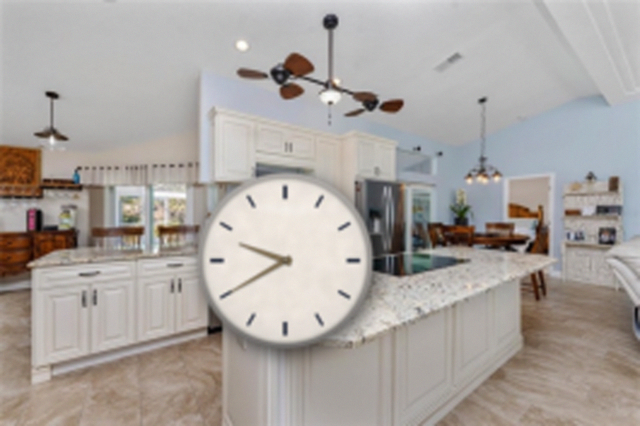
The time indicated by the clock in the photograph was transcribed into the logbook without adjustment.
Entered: 9:40
